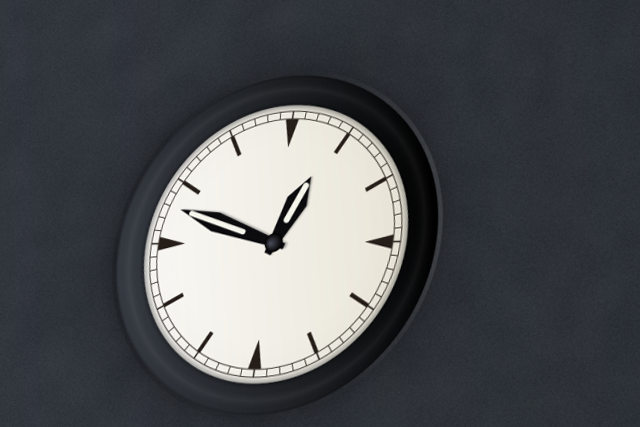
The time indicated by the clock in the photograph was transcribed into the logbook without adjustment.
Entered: 12:48
